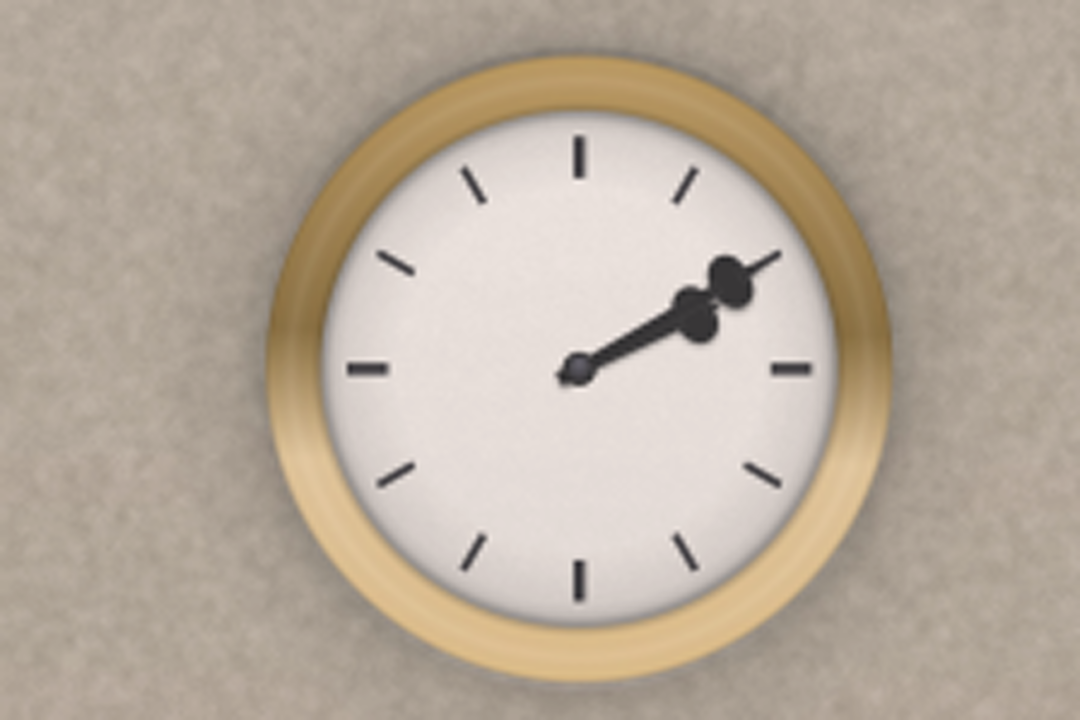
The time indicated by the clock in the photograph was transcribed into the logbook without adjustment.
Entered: 2:10
